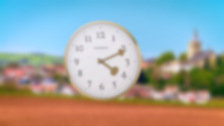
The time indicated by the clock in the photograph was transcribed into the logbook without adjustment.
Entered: 4:11
